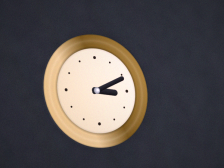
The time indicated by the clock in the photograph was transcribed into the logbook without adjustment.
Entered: 3:11
